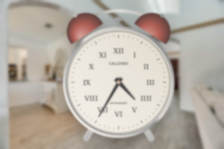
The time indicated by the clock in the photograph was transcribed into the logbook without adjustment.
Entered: 4:35
